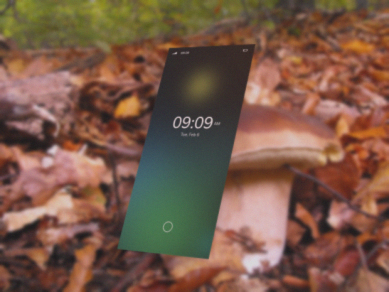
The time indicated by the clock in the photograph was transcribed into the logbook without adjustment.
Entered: 9:09
